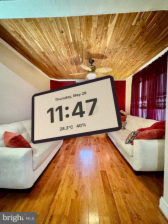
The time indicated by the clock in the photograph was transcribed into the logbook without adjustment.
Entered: 11:47
